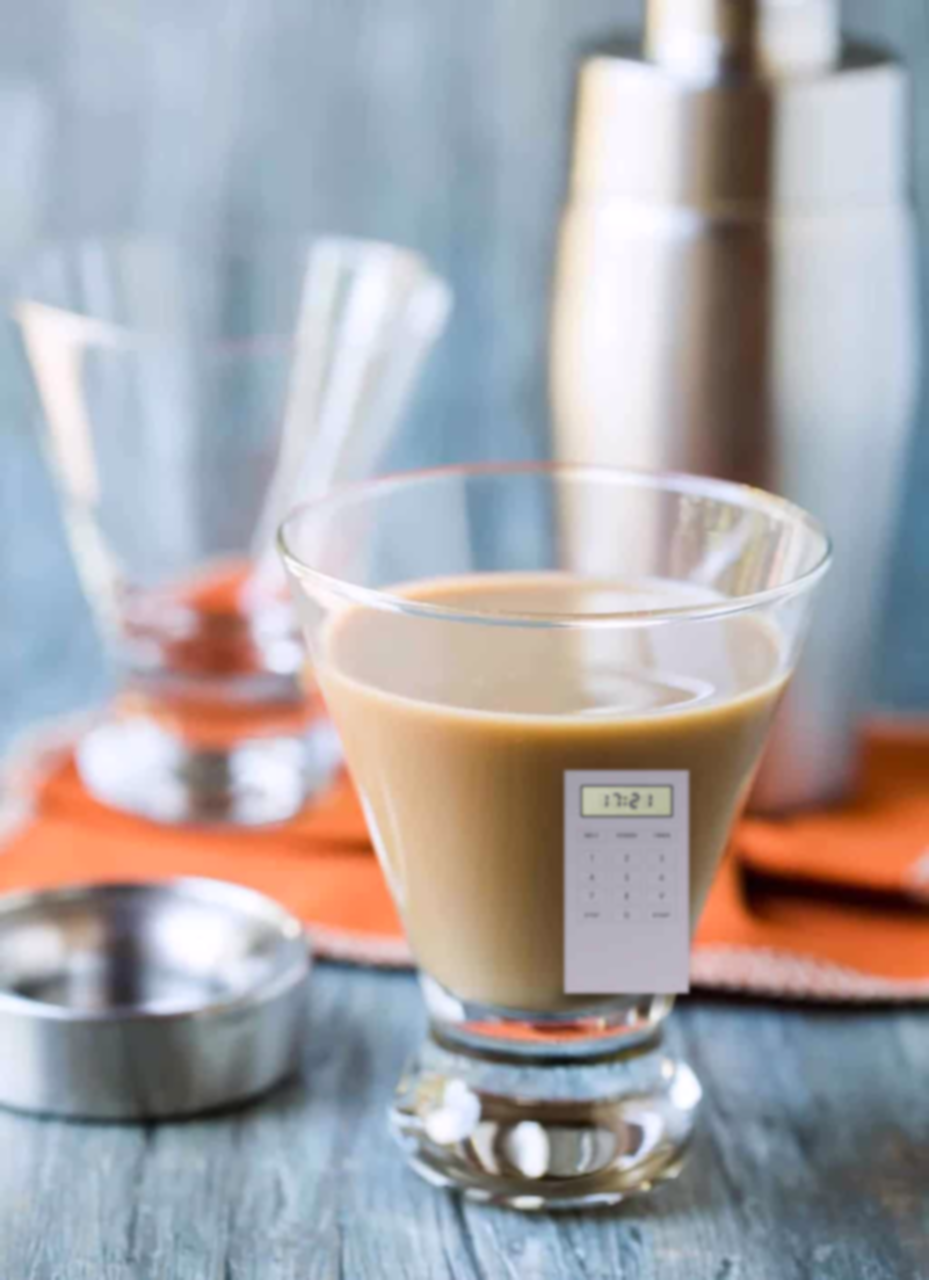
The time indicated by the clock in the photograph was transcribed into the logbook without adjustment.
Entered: 17:21
